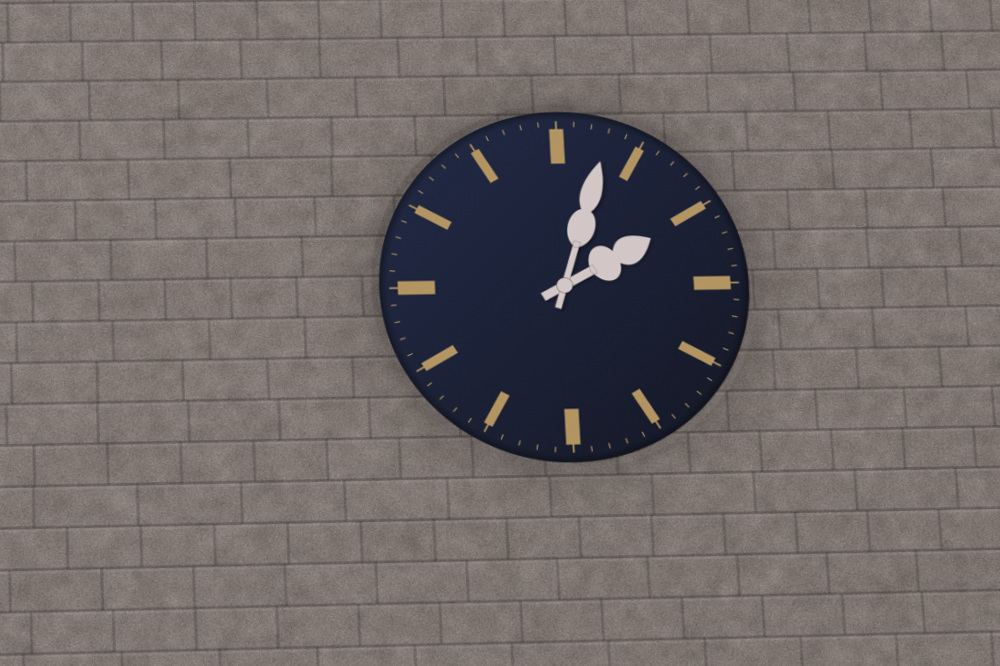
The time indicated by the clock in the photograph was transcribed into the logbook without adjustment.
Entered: 2:03
